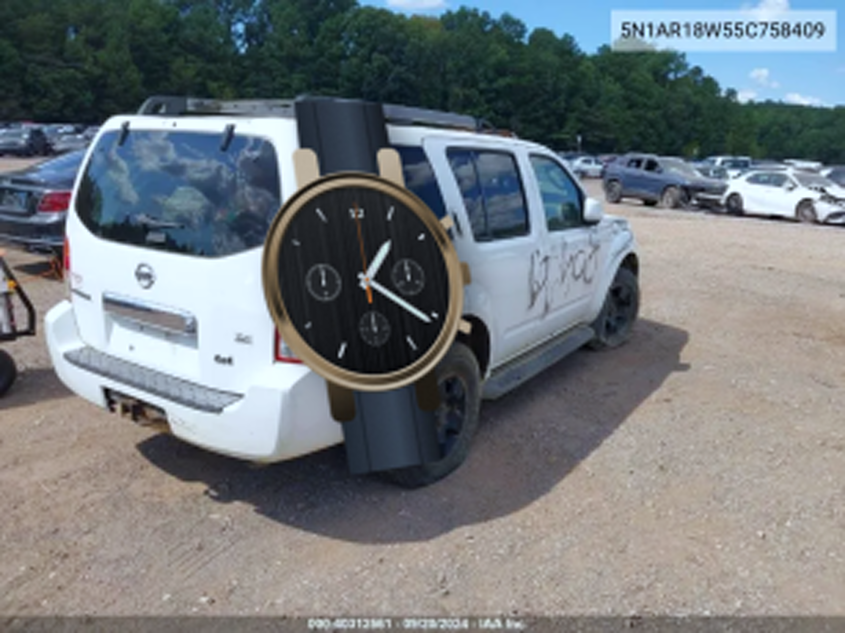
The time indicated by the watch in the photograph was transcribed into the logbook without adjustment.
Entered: 1:21
